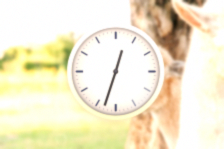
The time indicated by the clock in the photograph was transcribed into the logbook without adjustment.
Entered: 12:33
